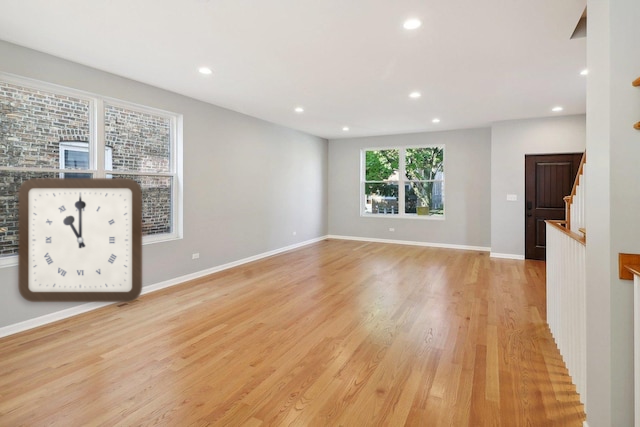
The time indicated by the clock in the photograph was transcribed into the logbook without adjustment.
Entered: 11:00
